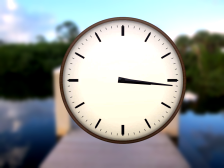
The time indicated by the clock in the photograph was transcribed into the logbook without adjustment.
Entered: 3:16
